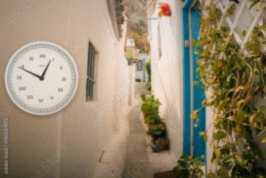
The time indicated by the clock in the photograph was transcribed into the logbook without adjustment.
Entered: 12:49
